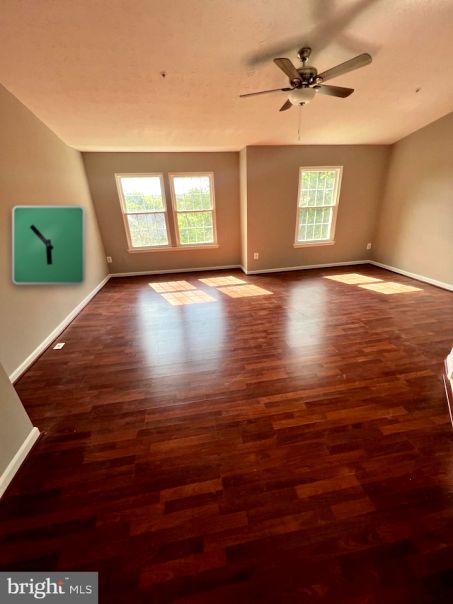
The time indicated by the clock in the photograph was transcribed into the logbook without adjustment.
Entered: 5:53
